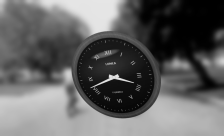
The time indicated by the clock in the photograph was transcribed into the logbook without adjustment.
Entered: 3:42
